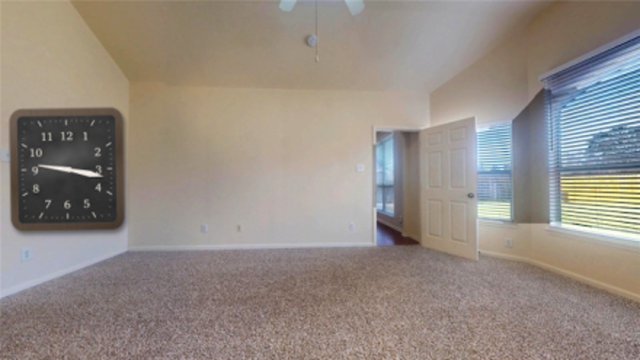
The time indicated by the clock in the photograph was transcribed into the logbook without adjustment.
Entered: 9:17
